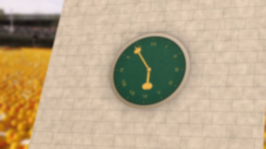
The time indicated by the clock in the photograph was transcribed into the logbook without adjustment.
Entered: 5:54
